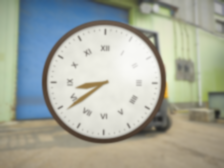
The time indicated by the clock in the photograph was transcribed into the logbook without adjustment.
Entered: 8:39
